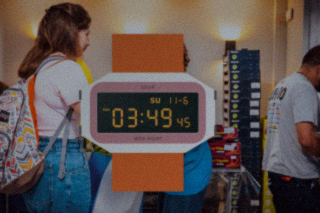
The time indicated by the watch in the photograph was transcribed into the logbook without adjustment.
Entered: 3:49:45
